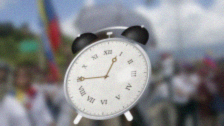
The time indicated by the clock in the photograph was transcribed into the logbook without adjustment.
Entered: 12:45
